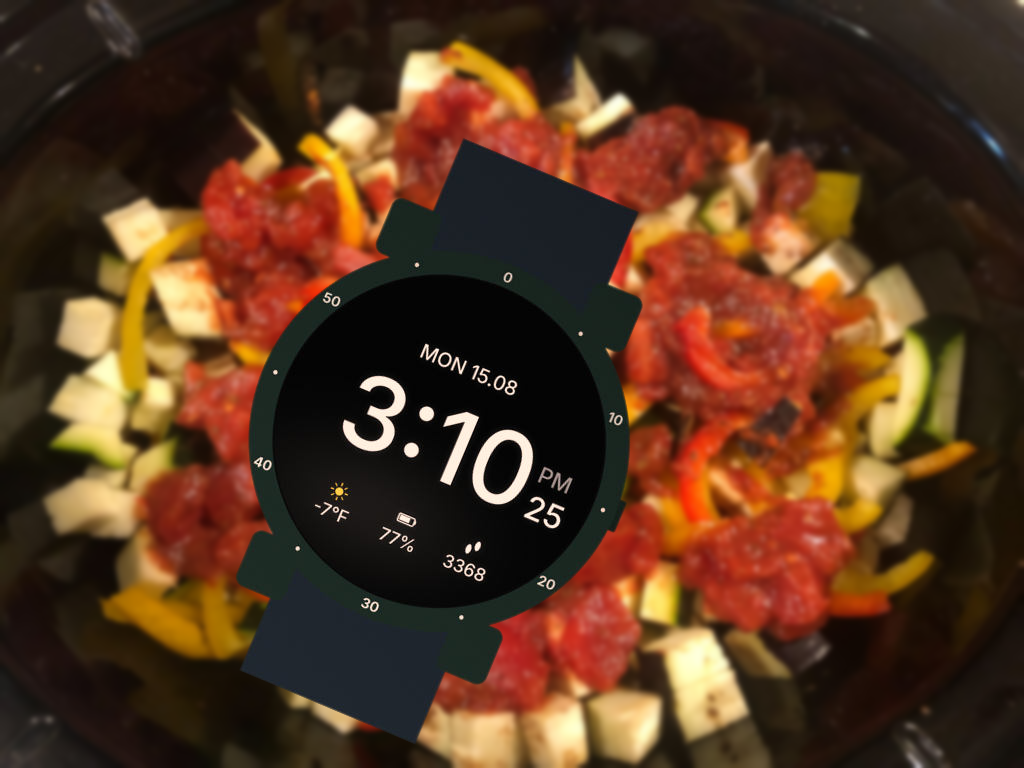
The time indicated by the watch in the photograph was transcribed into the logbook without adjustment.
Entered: 3:10:25
